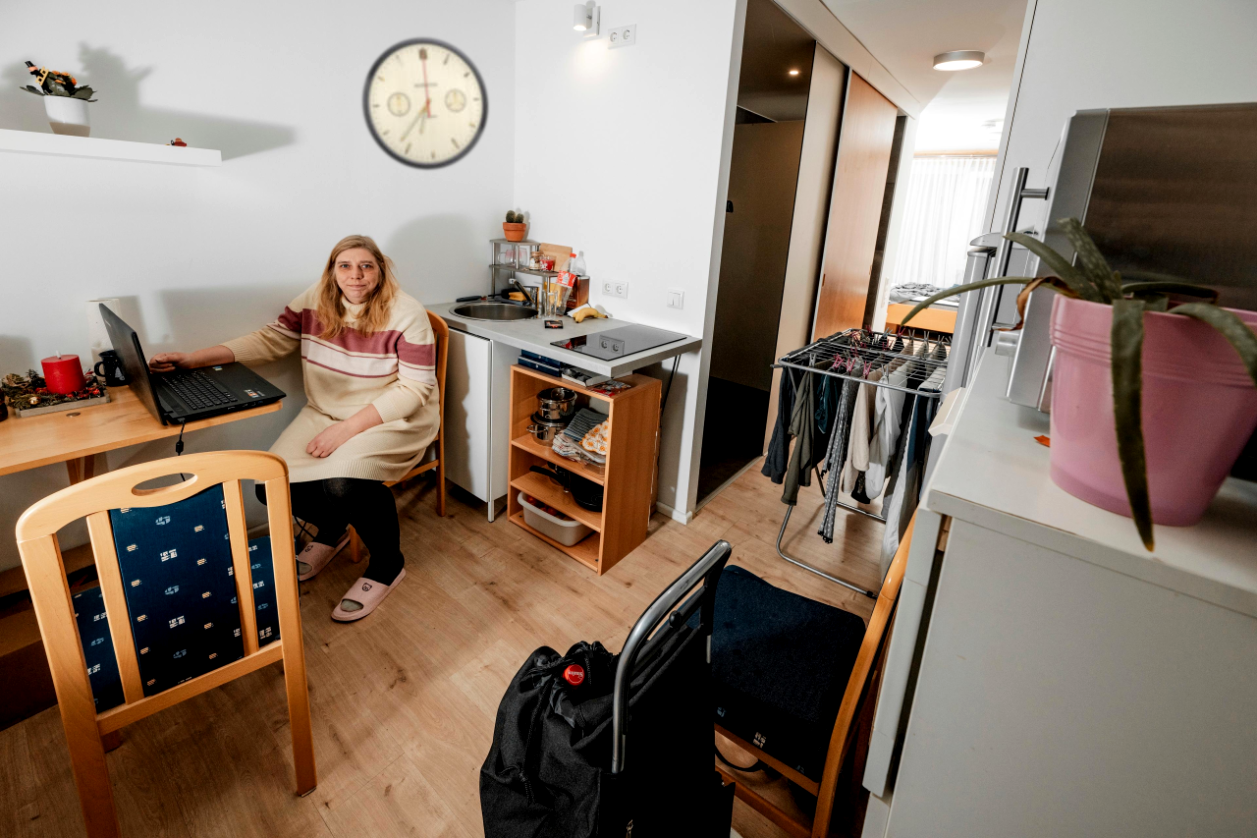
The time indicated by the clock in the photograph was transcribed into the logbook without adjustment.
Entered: 6:37
